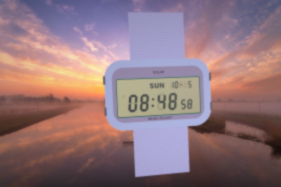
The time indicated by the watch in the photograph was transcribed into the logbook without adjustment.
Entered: 8:48:58
